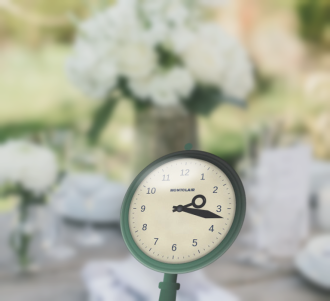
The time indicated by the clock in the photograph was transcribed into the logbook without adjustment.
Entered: 2:17
